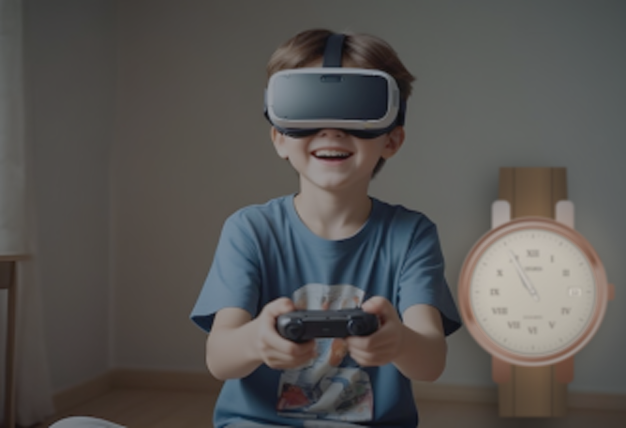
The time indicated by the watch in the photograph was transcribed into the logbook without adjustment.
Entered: 10:55
